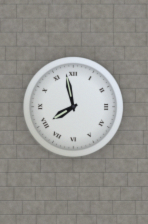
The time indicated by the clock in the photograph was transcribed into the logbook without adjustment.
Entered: 7:58
